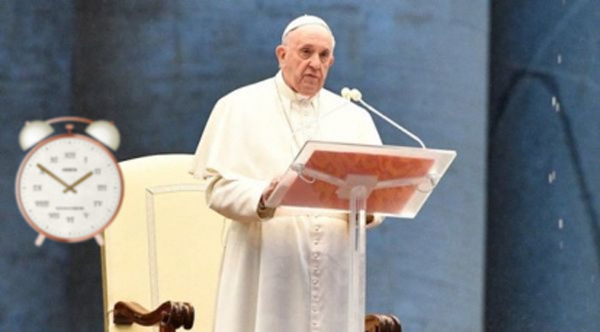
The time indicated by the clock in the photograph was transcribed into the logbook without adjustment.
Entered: 1:51
